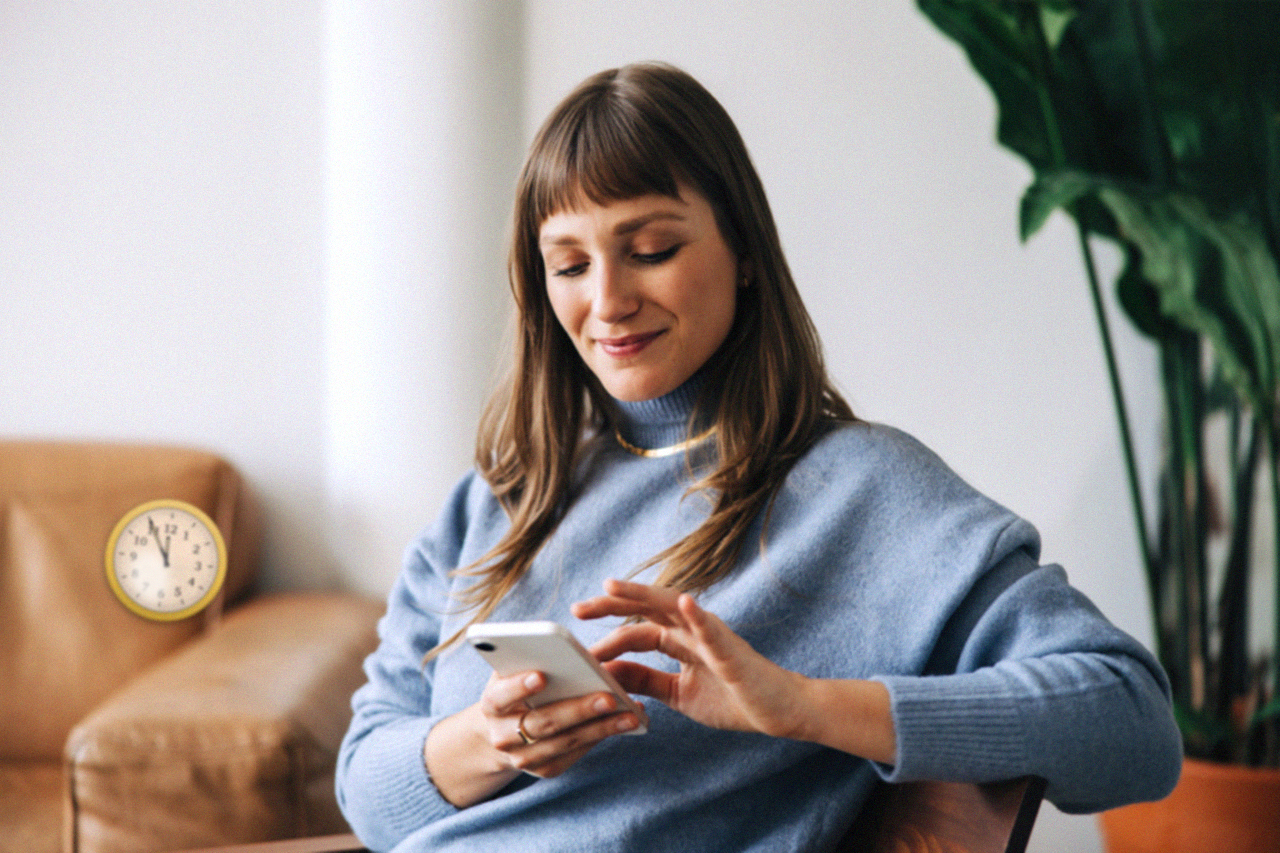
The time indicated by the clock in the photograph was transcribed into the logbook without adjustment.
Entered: 11:55
